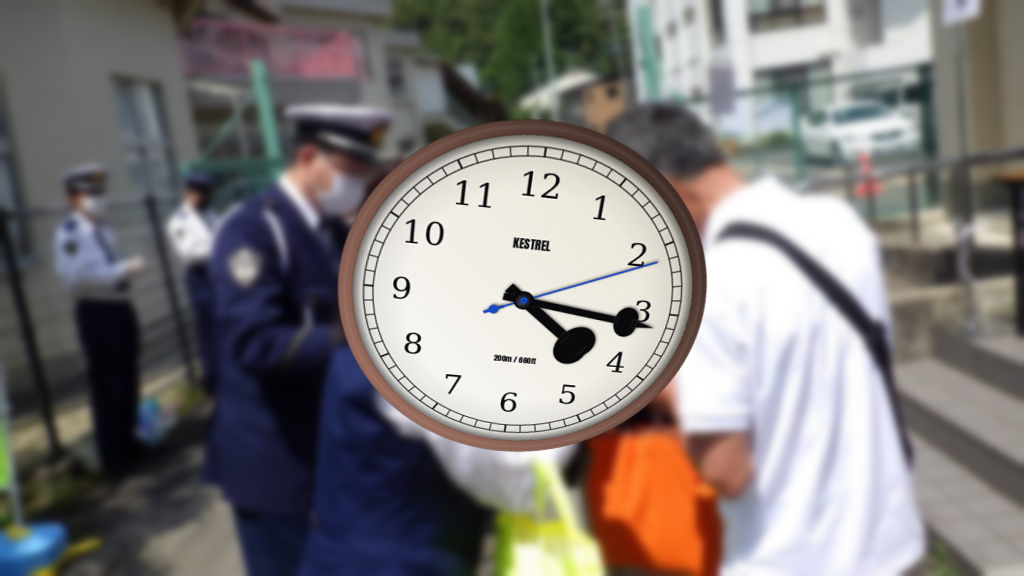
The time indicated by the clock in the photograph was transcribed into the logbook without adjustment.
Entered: 4:16:11
